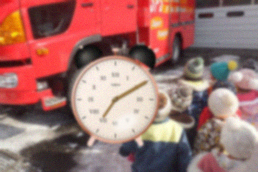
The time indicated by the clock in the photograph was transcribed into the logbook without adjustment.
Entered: 7:10
